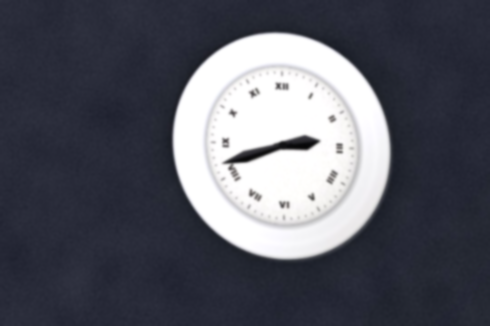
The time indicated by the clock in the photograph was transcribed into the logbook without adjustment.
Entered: 2:42
